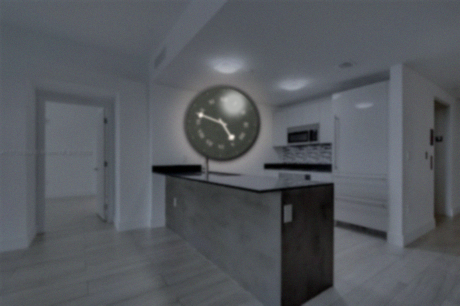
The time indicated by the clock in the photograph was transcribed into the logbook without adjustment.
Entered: 4:48
